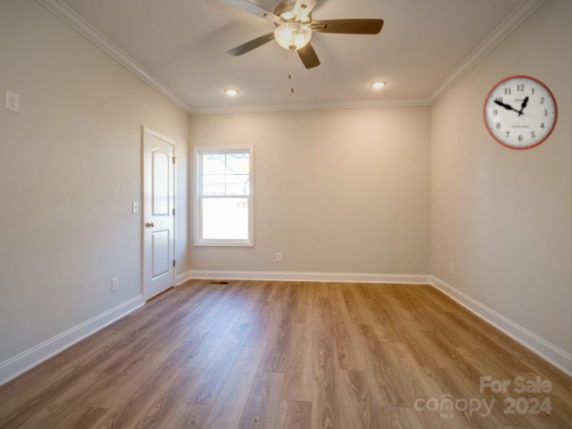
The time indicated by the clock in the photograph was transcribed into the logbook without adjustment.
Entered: 12:49
